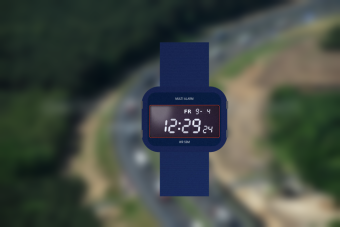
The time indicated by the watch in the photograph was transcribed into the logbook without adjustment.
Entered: 12:29:24
